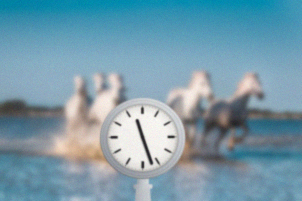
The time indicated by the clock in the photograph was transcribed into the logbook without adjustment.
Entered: 11:27
